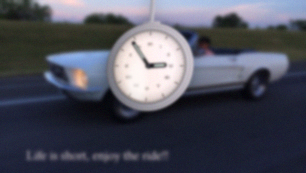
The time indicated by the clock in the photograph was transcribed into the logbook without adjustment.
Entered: 2:54
